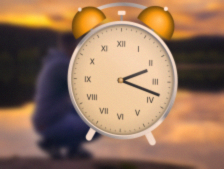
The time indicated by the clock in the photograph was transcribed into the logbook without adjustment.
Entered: 2:18
